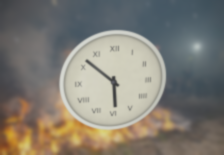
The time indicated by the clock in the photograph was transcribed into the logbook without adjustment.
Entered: 5:52
